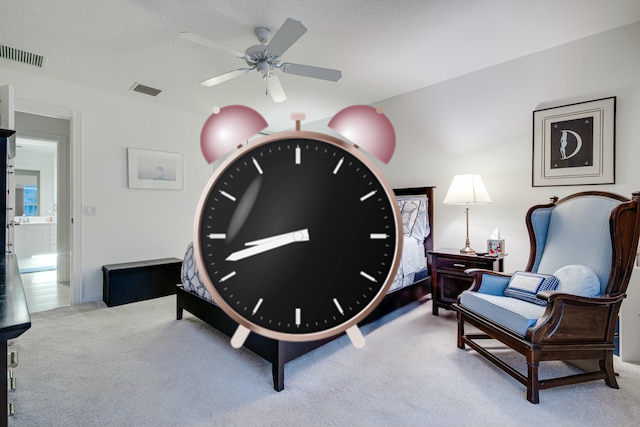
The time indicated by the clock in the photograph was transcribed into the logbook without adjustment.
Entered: 8:42
